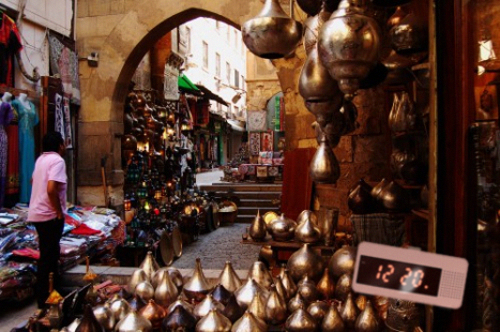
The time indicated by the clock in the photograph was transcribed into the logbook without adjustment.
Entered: 12:20
